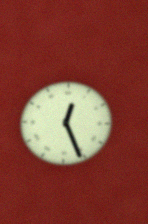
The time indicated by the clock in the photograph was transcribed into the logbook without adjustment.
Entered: 12:26
